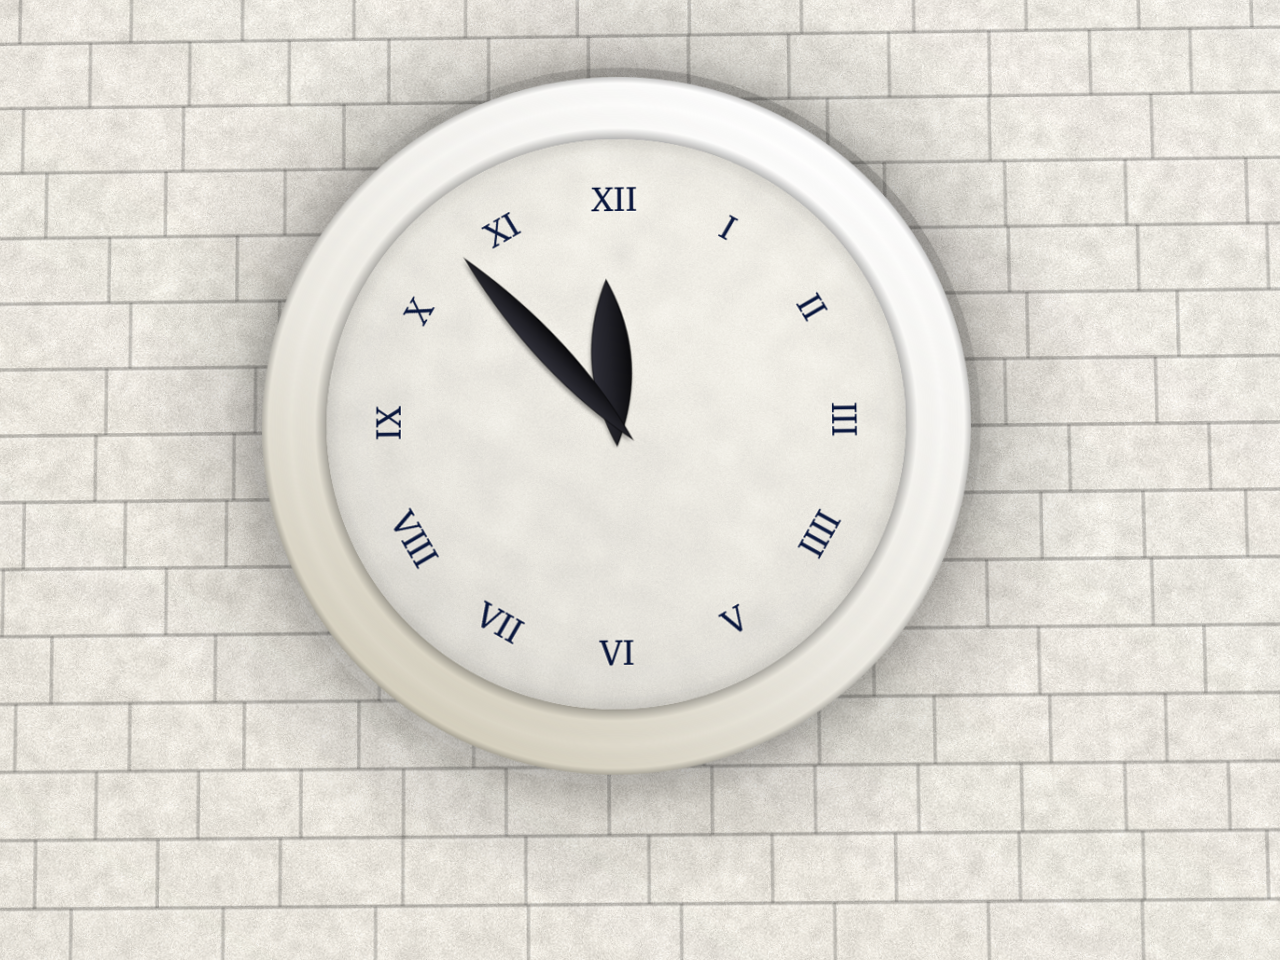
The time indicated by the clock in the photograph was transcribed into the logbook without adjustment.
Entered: 11:53
